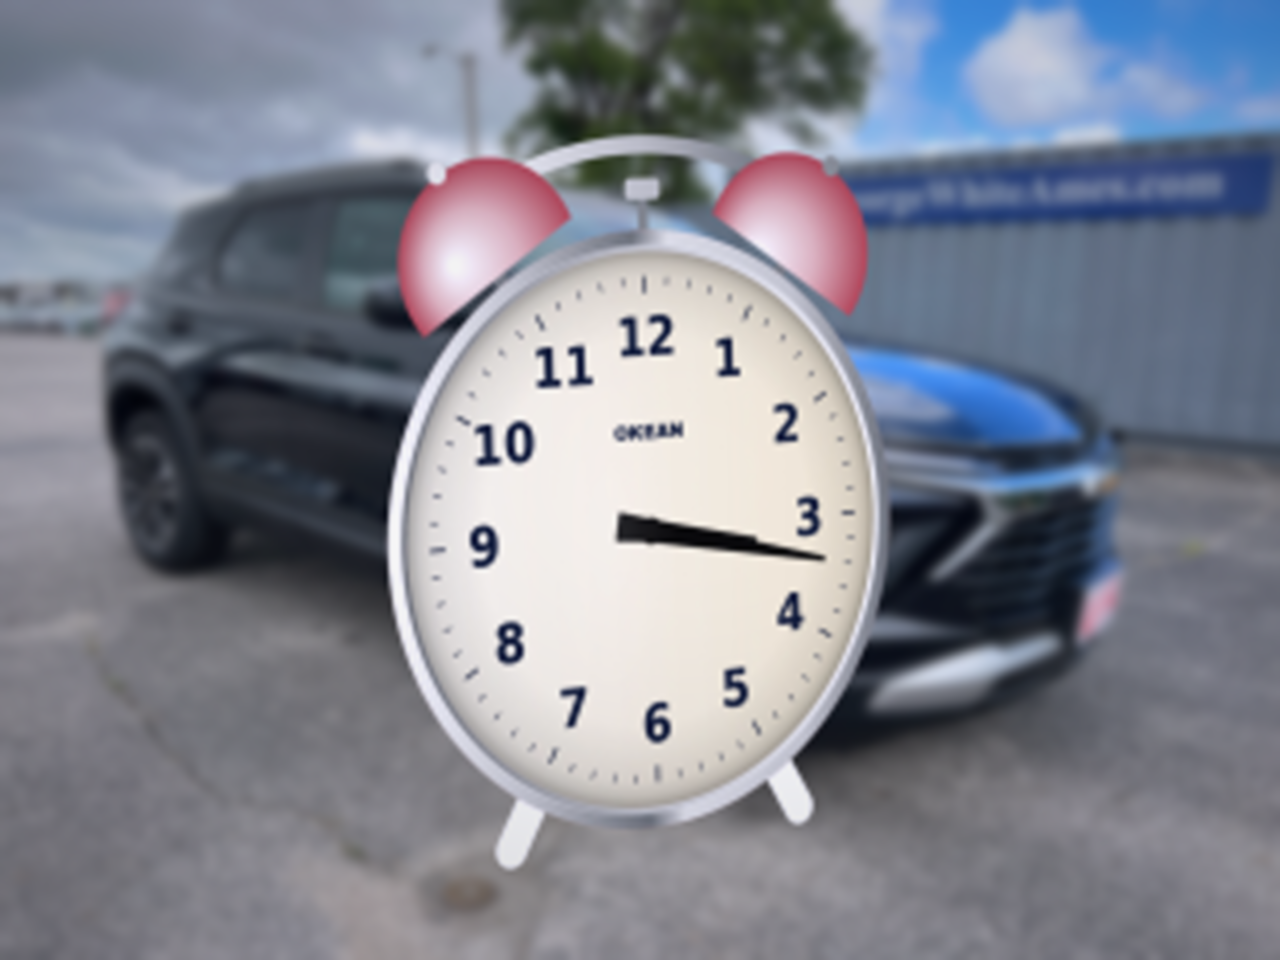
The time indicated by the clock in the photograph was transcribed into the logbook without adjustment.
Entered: 3:17
